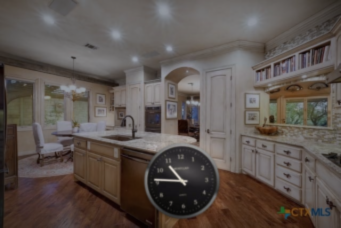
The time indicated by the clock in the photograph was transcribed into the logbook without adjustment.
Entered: 10:46
